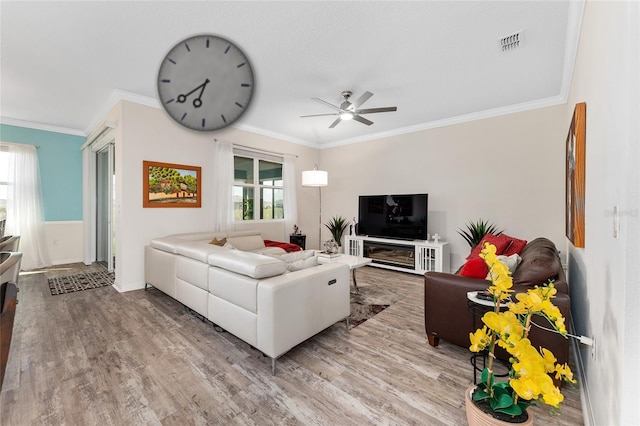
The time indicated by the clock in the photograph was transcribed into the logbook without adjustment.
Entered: 6:39
